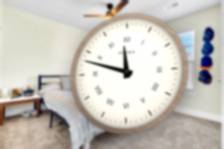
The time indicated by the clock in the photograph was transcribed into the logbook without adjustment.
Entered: 11:48
